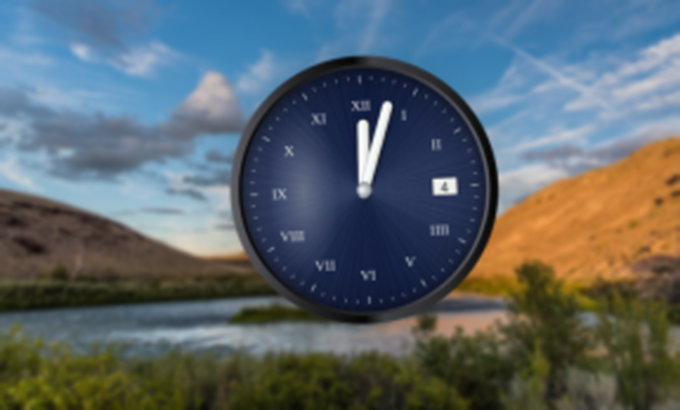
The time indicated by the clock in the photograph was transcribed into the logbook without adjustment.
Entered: 12:03
